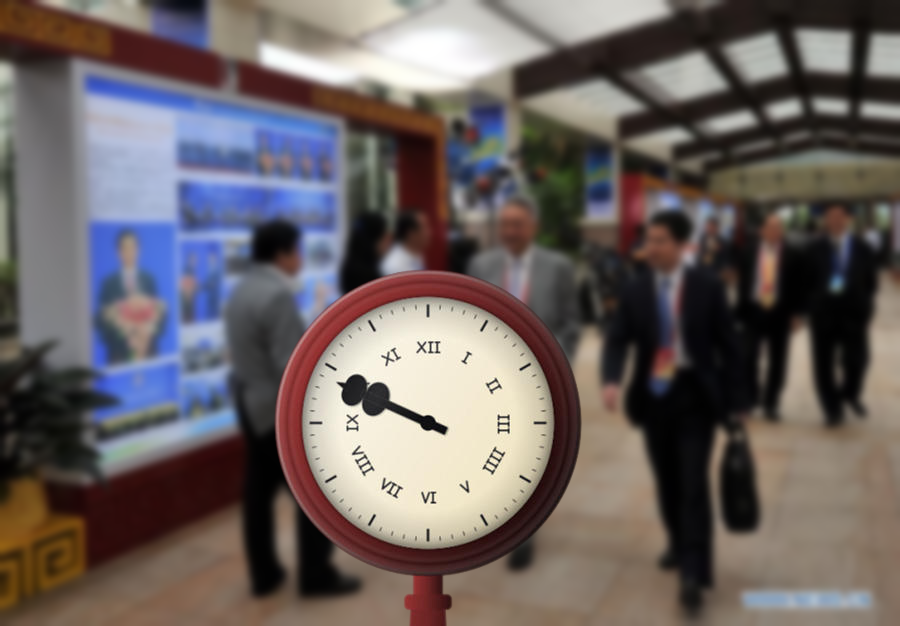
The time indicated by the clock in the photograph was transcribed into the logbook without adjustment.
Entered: 9:49
